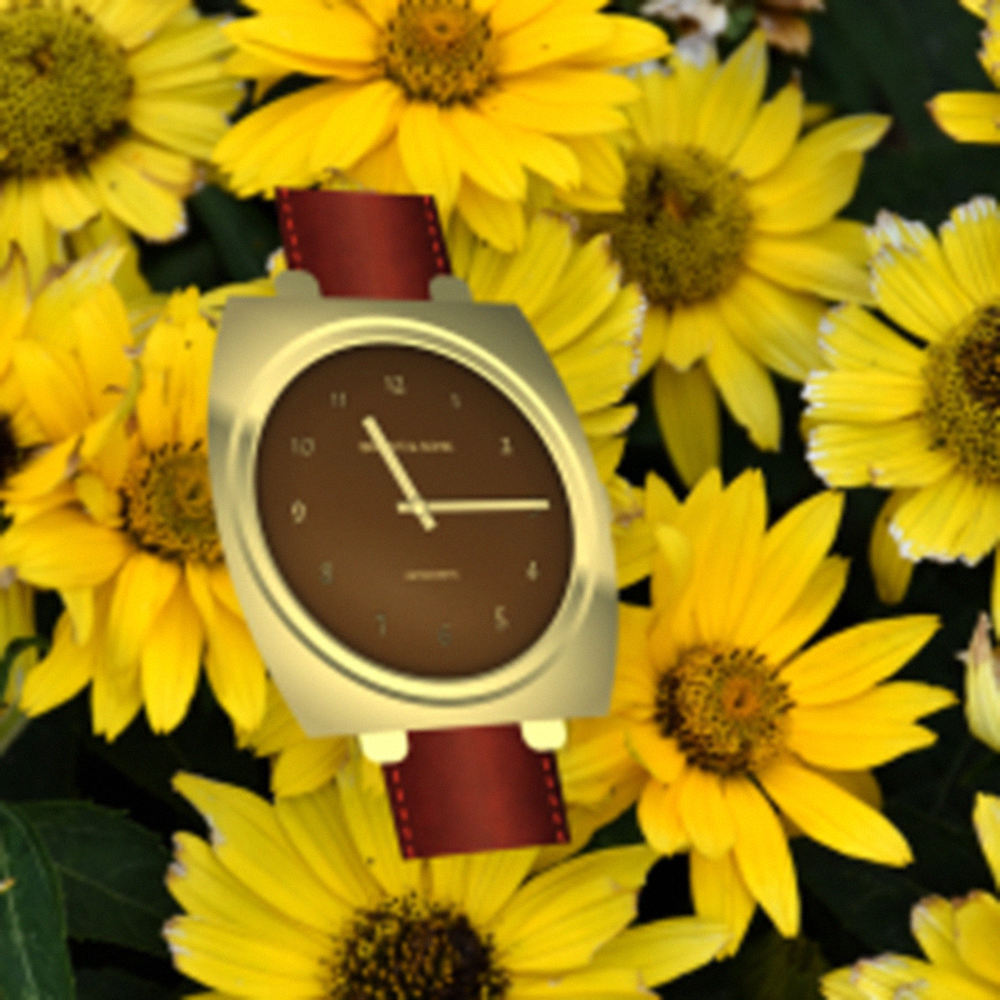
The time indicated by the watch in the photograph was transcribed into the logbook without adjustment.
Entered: 11:15
